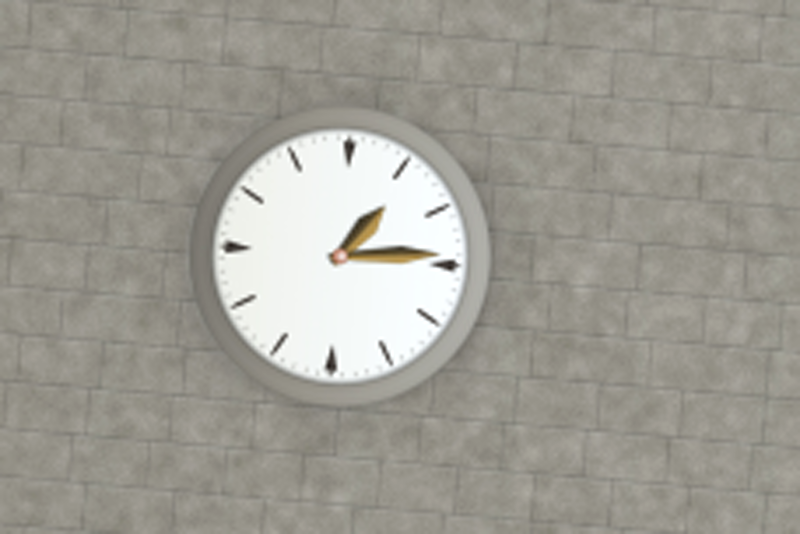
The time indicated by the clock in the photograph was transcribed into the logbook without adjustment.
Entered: 1:14
